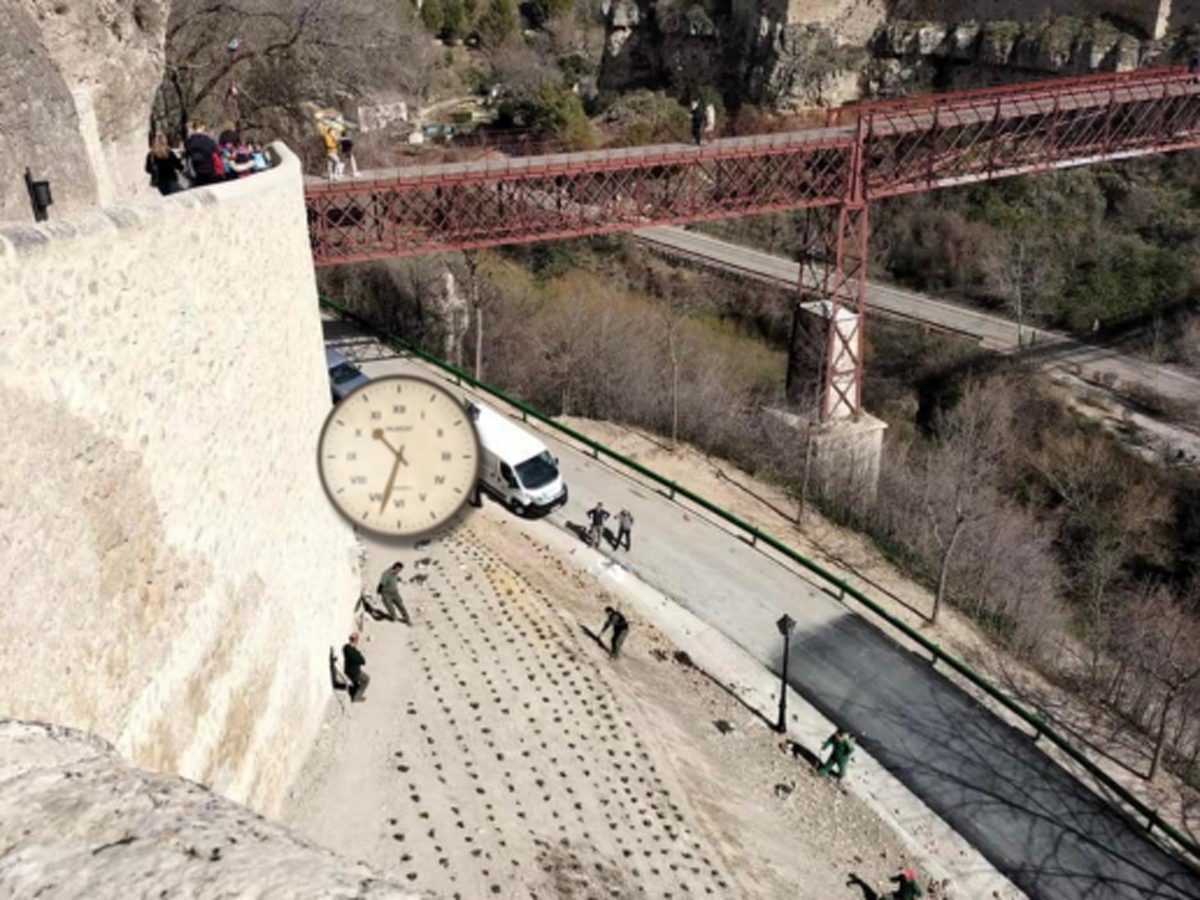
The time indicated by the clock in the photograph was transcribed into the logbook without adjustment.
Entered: 10:33
